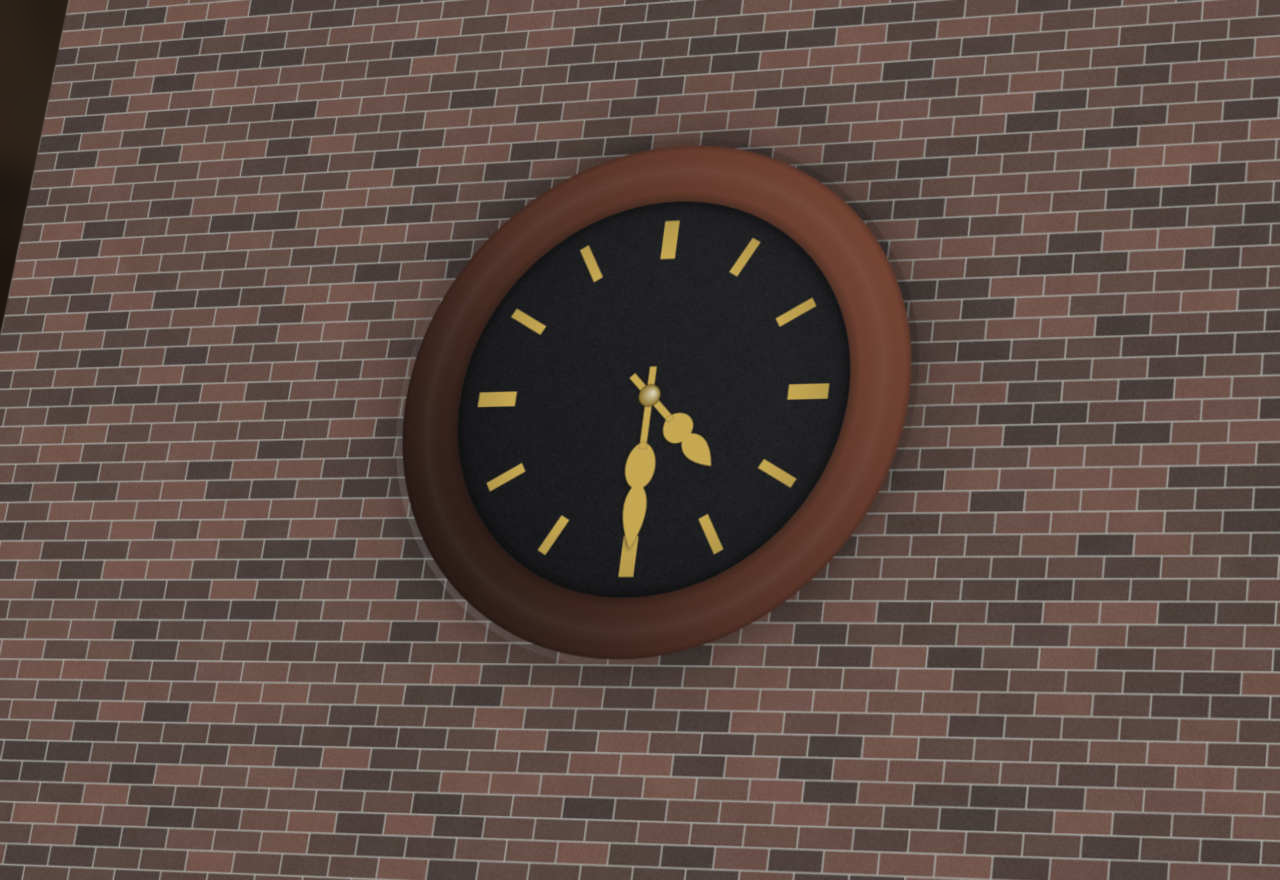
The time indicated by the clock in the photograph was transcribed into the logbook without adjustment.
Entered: 4:30
